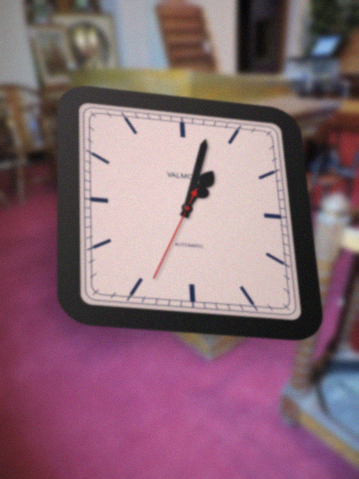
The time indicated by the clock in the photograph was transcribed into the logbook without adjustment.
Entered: 1:02:34
